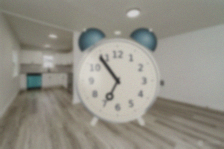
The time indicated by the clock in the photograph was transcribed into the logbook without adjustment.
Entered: 6:54
